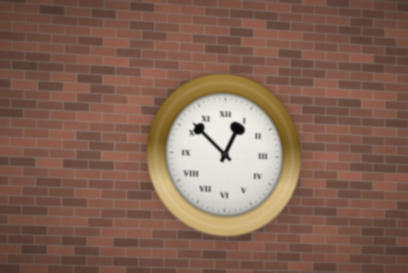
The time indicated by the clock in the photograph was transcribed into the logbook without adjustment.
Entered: 12:52
